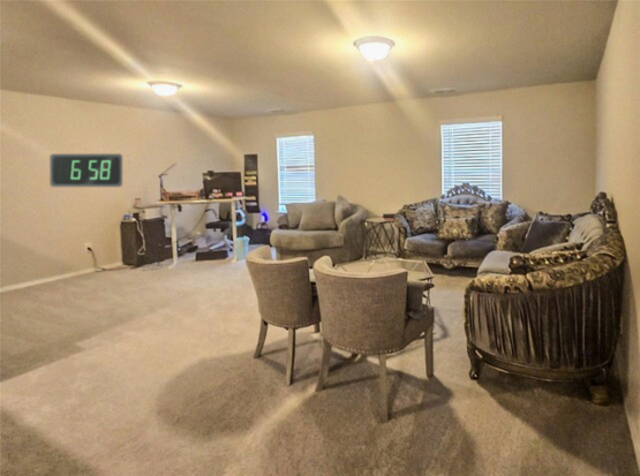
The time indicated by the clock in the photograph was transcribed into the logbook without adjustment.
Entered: 6:58
